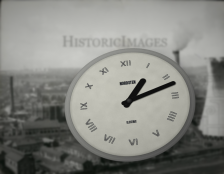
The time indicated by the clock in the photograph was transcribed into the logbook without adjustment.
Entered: 1:12
